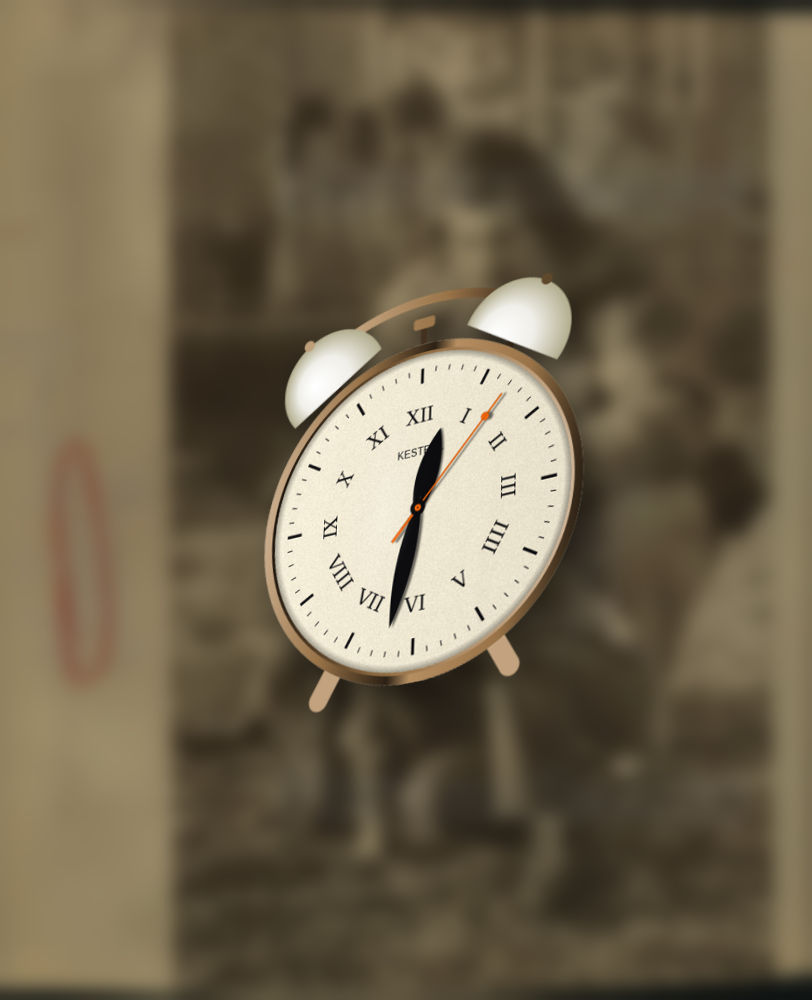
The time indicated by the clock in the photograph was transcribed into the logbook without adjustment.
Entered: 12:32:07
